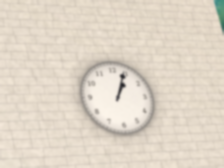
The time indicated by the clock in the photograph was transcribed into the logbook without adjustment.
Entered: 1:04
